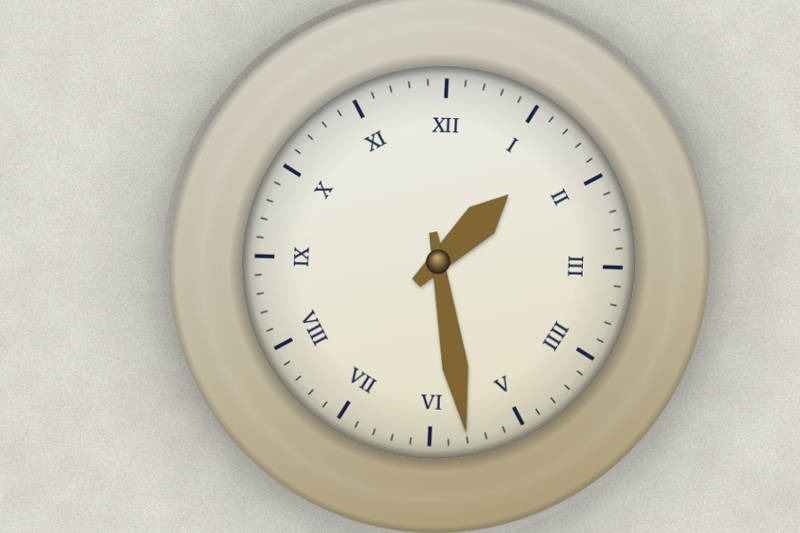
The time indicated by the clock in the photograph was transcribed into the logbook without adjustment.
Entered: 1:28
